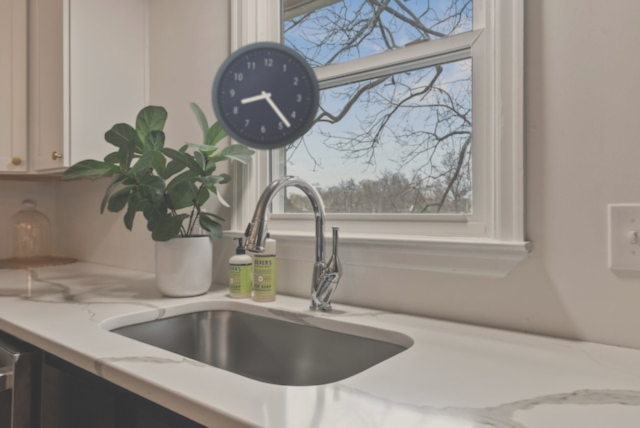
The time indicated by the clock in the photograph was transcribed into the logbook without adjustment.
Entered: 8:23
